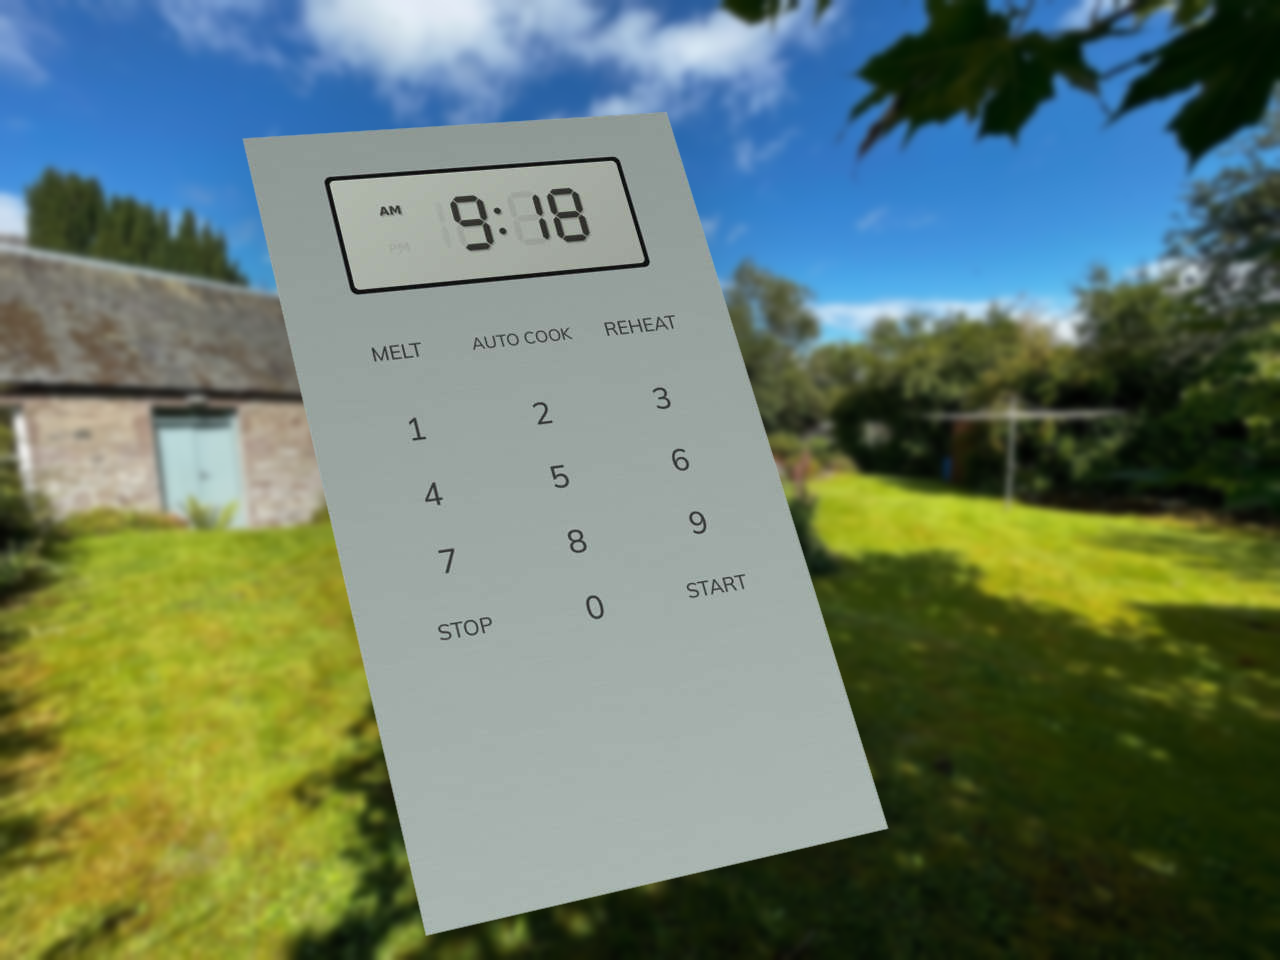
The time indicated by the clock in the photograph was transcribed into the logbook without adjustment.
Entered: 9:18
